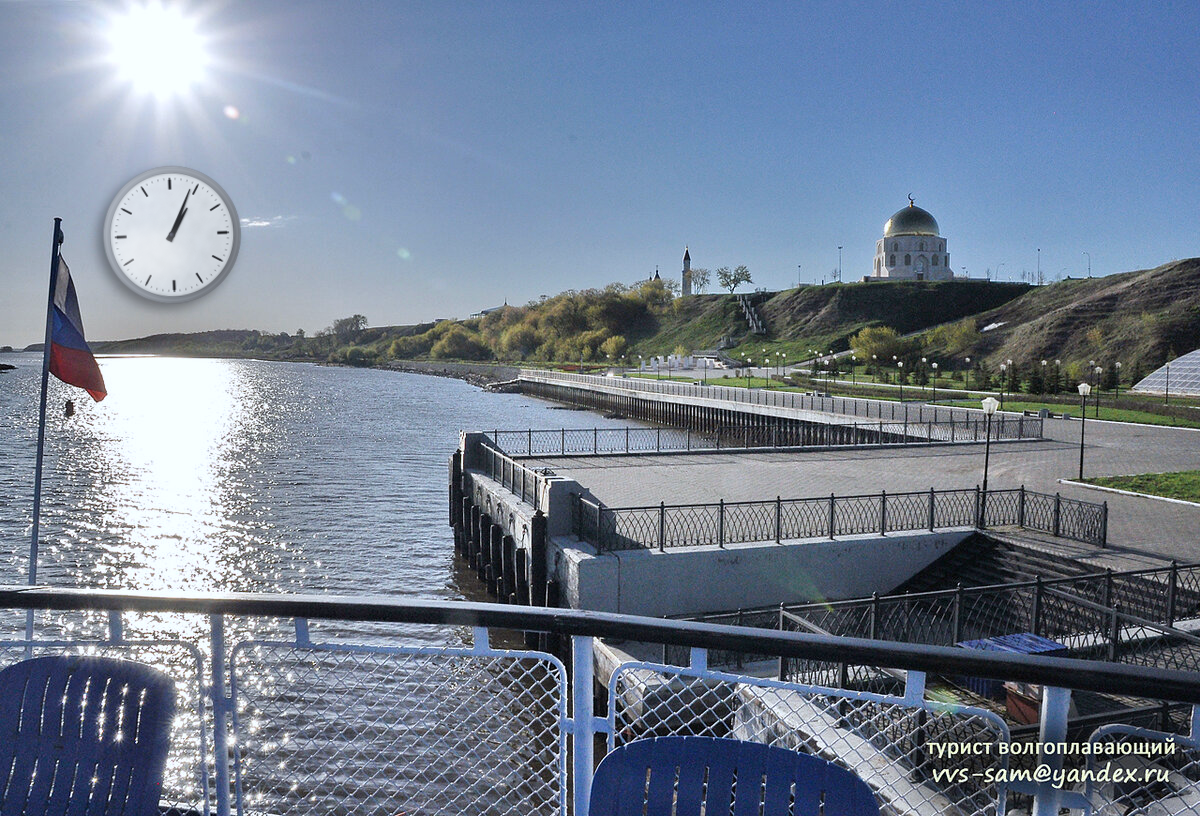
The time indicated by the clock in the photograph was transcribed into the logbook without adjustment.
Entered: 1:04
